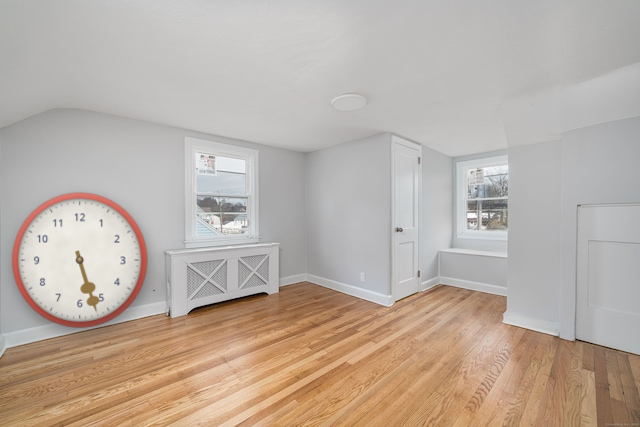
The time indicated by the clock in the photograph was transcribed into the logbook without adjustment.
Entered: 5:27
